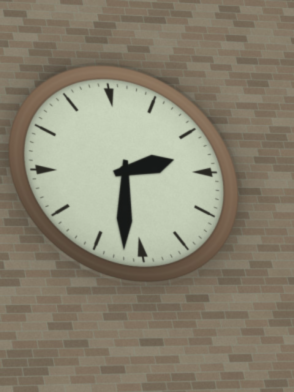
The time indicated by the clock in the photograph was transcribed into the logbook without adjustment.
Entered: 2:32
